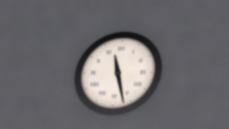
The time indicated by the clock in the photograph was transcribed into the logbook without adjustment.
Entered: 11:27
